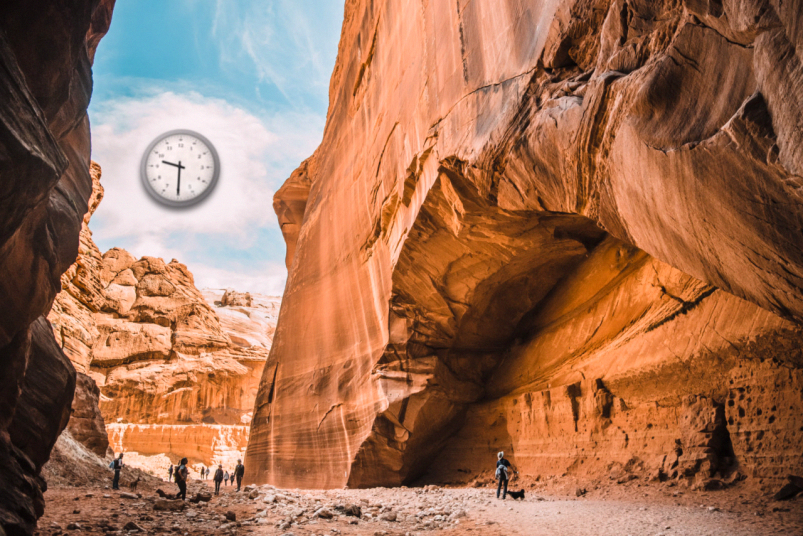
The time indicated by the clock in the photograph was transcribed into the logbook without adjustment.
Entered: 9:30
